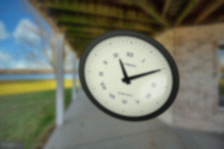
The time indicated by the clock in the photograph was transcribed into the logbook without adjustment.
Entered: 11:10
